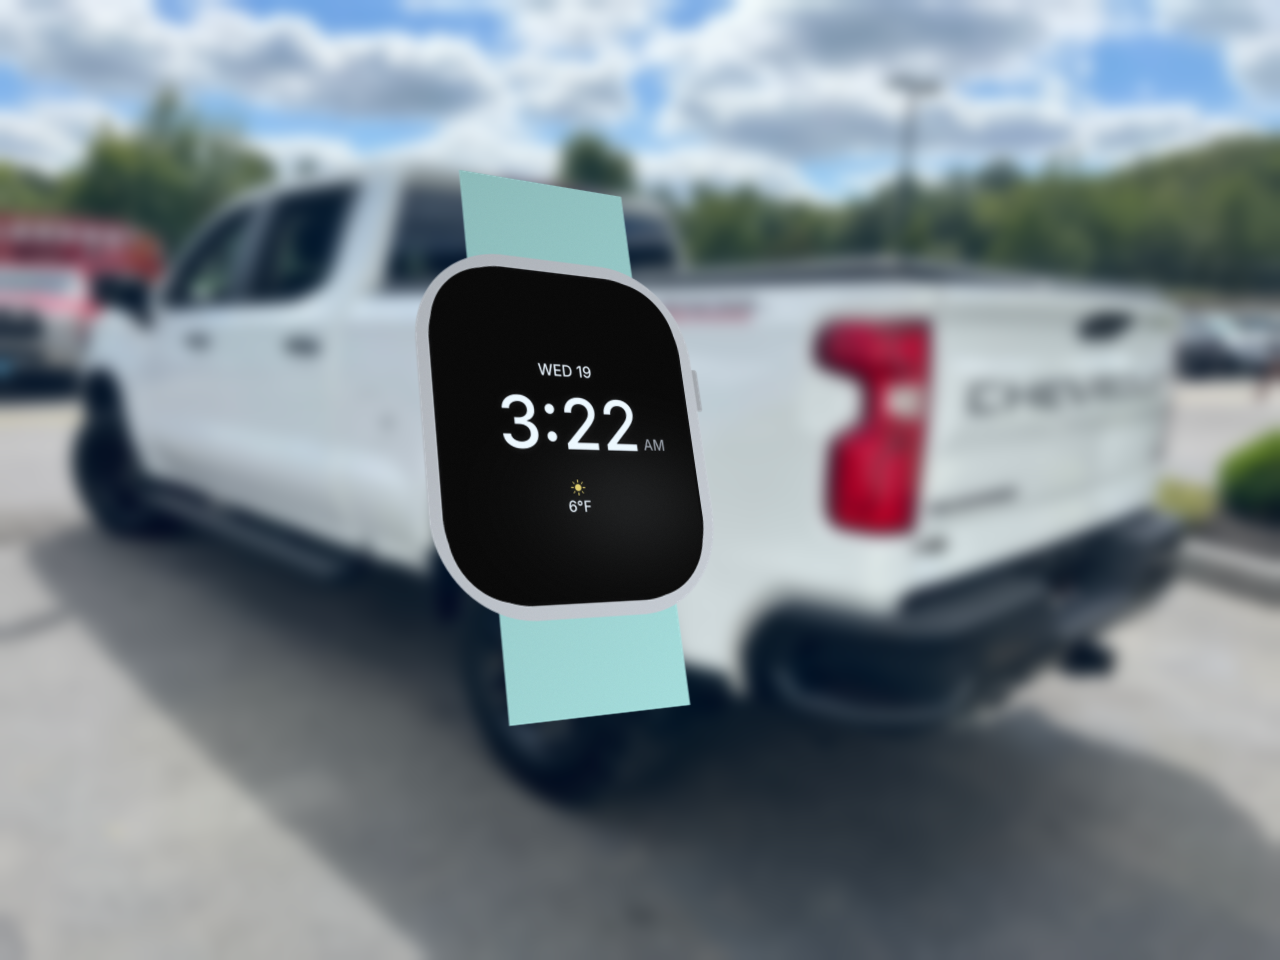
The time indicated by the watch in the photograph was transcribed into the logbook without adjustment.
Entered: 3:22
